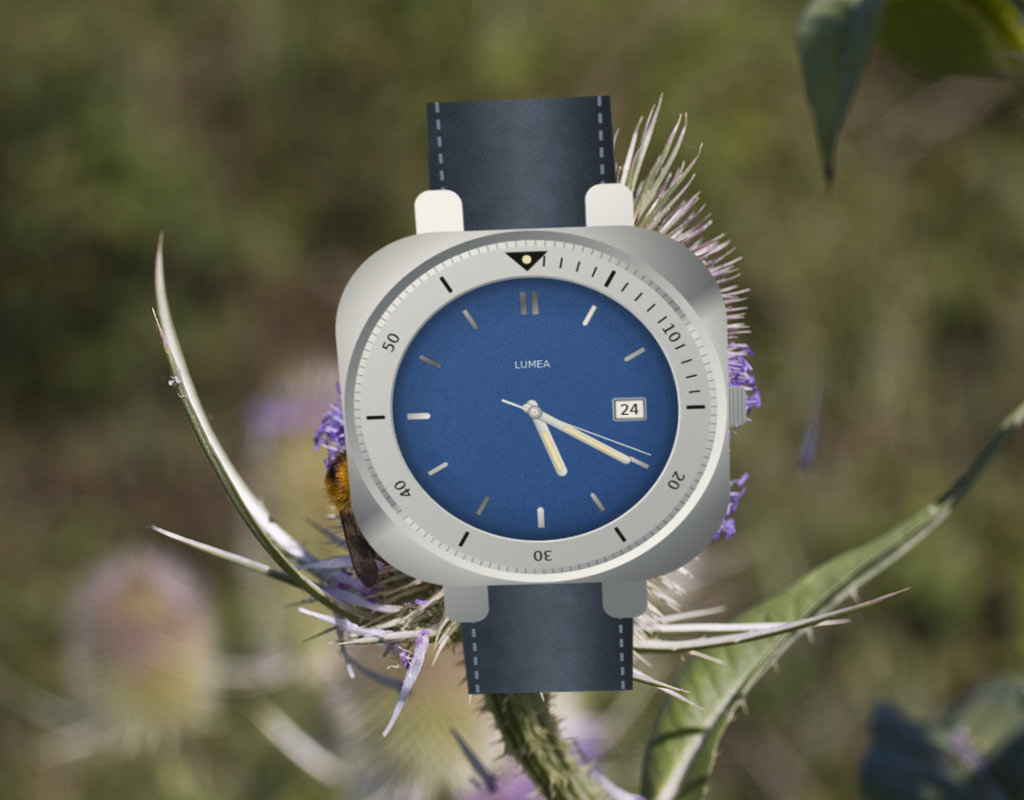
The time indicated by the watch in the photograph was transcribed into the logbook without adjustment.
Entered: 5:20:19
